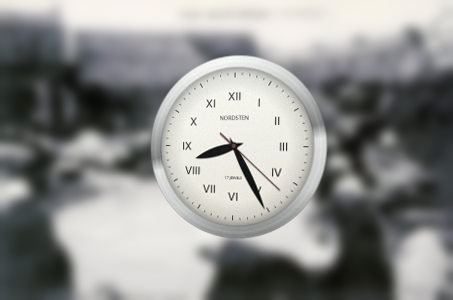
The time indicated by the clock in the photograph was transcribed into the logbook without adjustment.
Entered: 8:25:22
